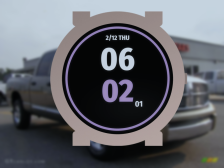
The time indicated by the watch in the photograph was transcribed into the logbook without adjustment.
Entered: 6:02:01
